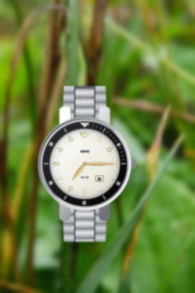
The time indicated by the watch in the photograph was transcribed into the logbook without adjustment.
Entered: 7:15
